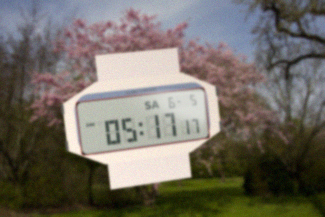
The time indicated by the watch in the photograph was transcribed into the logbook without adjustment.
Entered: 5:17:17
